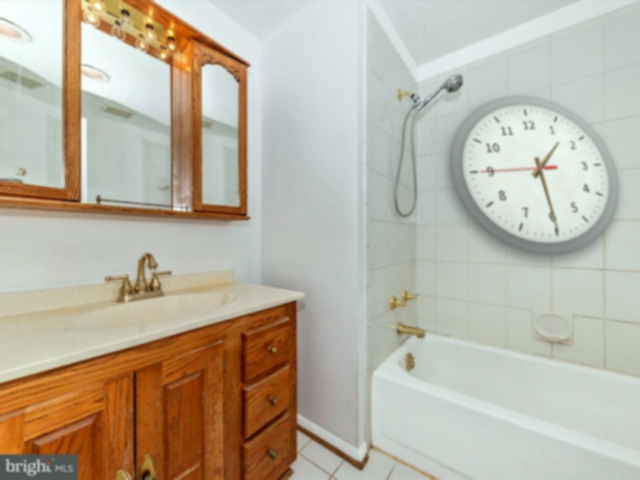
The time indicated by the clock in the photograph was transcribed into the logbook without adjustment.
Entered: 1:29:45
